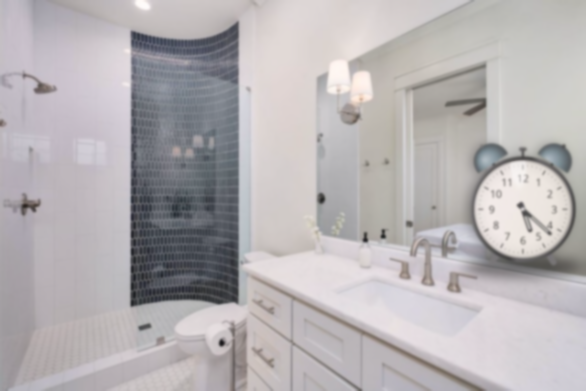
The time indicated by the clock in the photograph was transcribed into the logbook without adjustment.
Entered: 5:22
